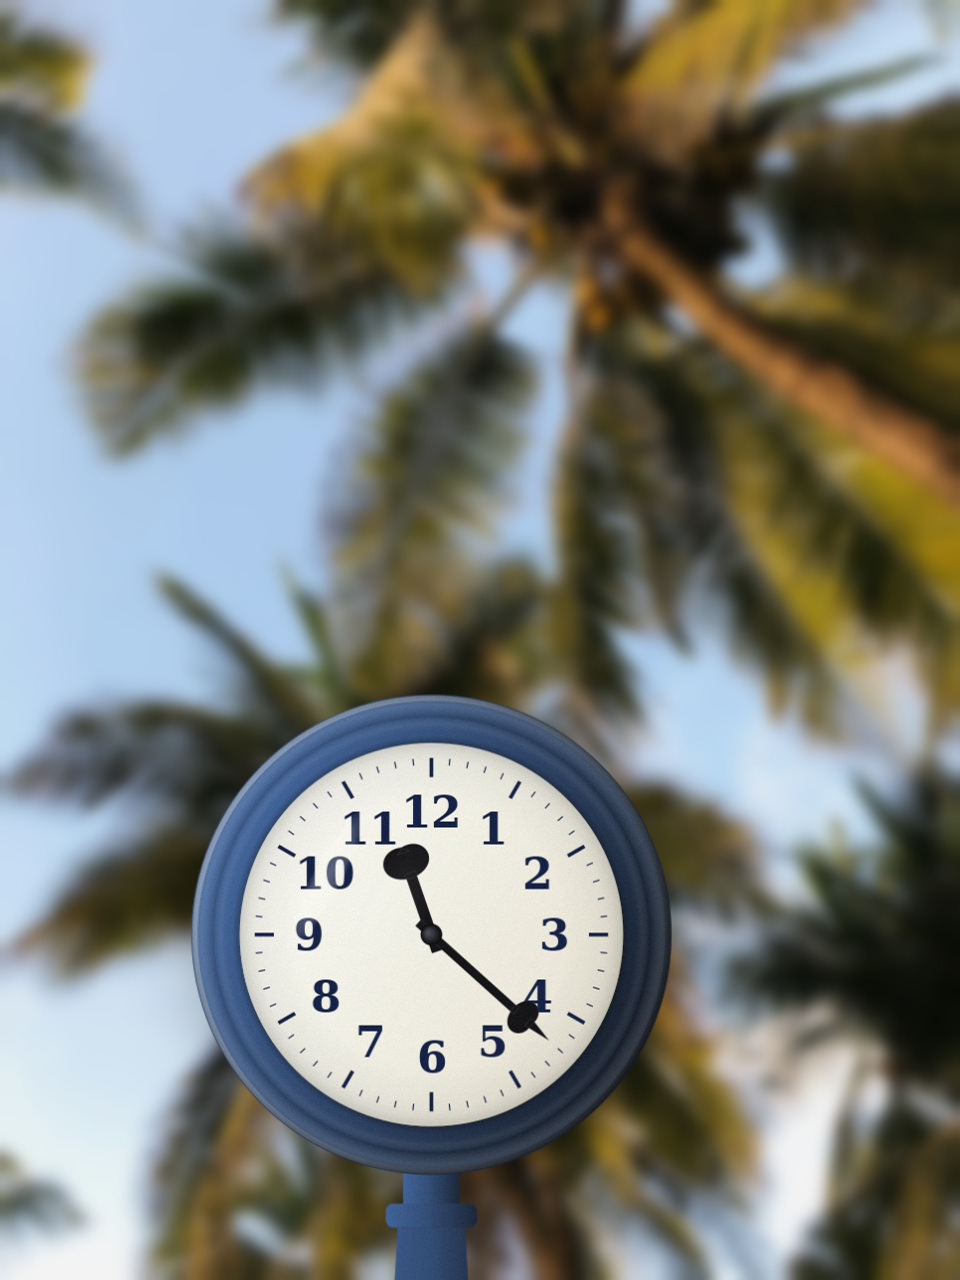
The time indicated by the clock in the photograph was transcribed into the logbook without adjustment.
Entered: 11:22
